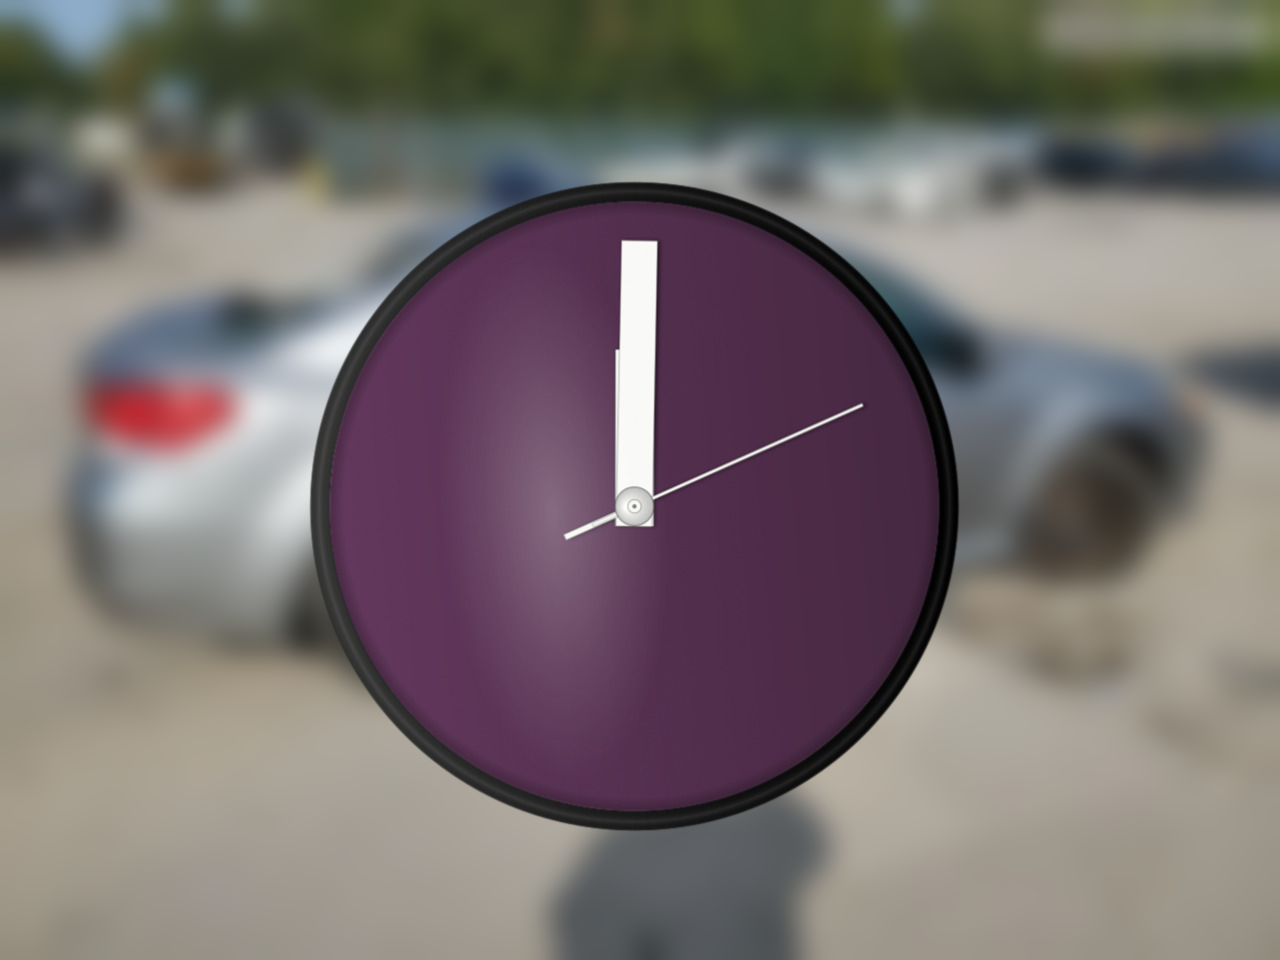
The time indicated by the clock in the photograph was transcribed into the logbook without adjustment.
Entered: 12:00:11
